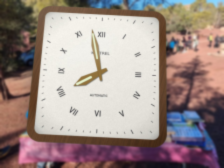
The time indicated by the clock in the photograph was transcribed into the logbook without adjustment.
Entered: 7:58
